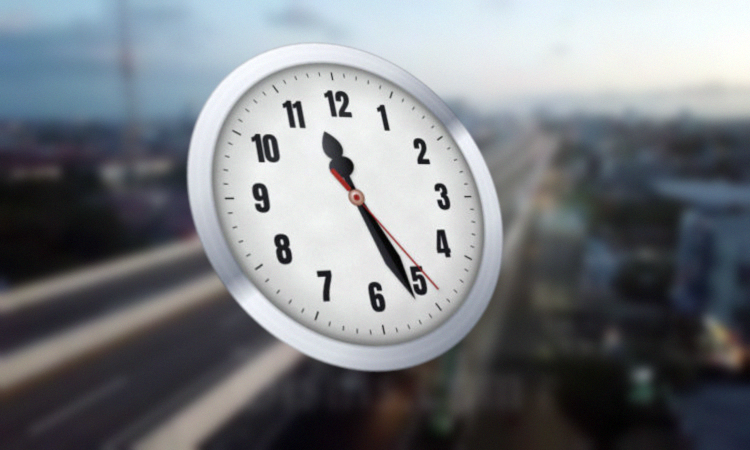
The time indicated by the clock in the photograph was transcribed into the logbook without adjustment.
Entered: 11:26:24
